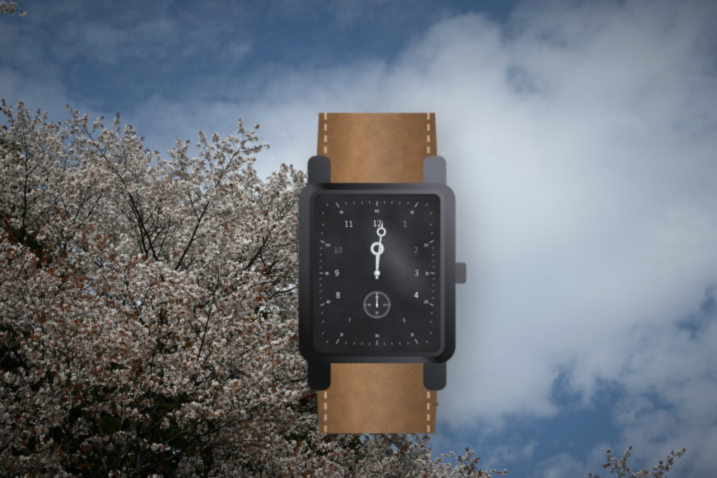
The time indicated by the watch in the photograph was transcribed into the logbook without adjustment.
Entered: 12:01
